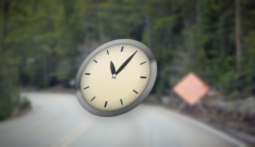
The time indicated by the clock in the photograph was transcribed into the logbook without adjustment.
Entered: 11:05
